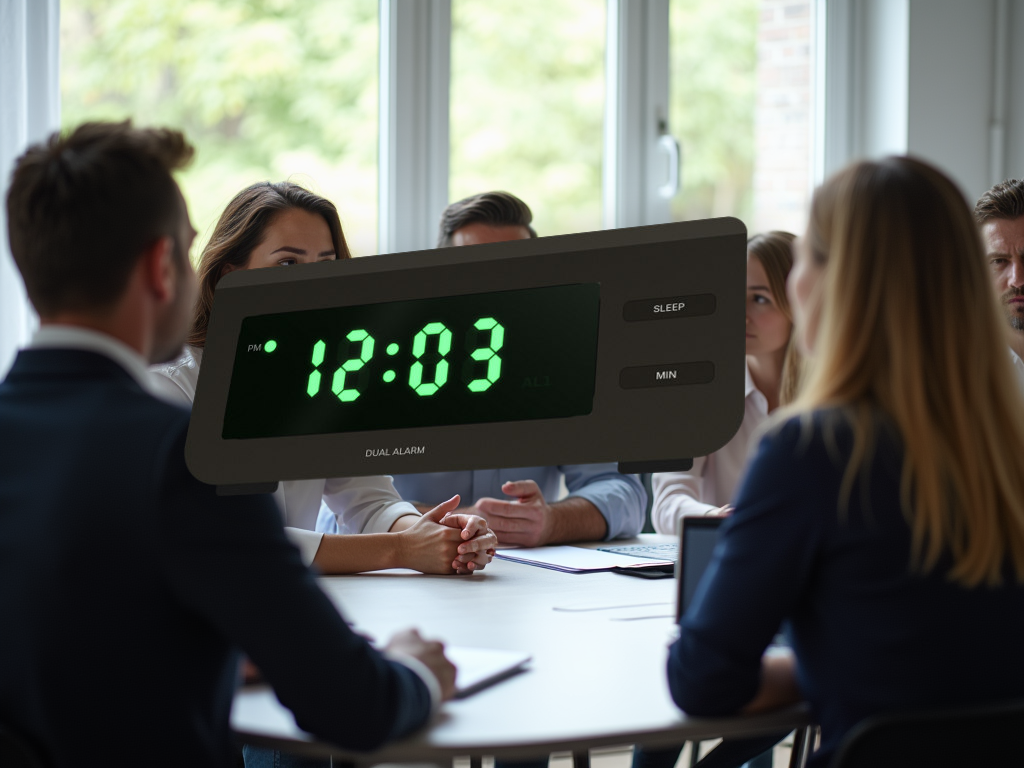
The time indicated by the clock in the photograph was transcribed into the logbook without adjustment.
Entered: 12:03
